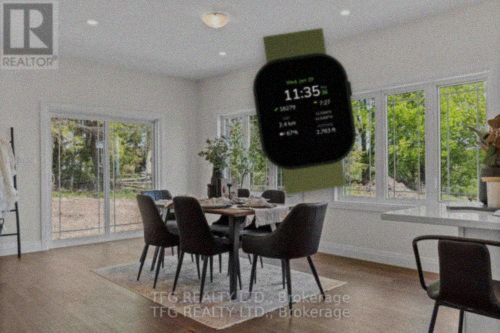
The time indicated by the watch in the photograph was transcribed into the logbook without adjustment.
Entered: 11:35
